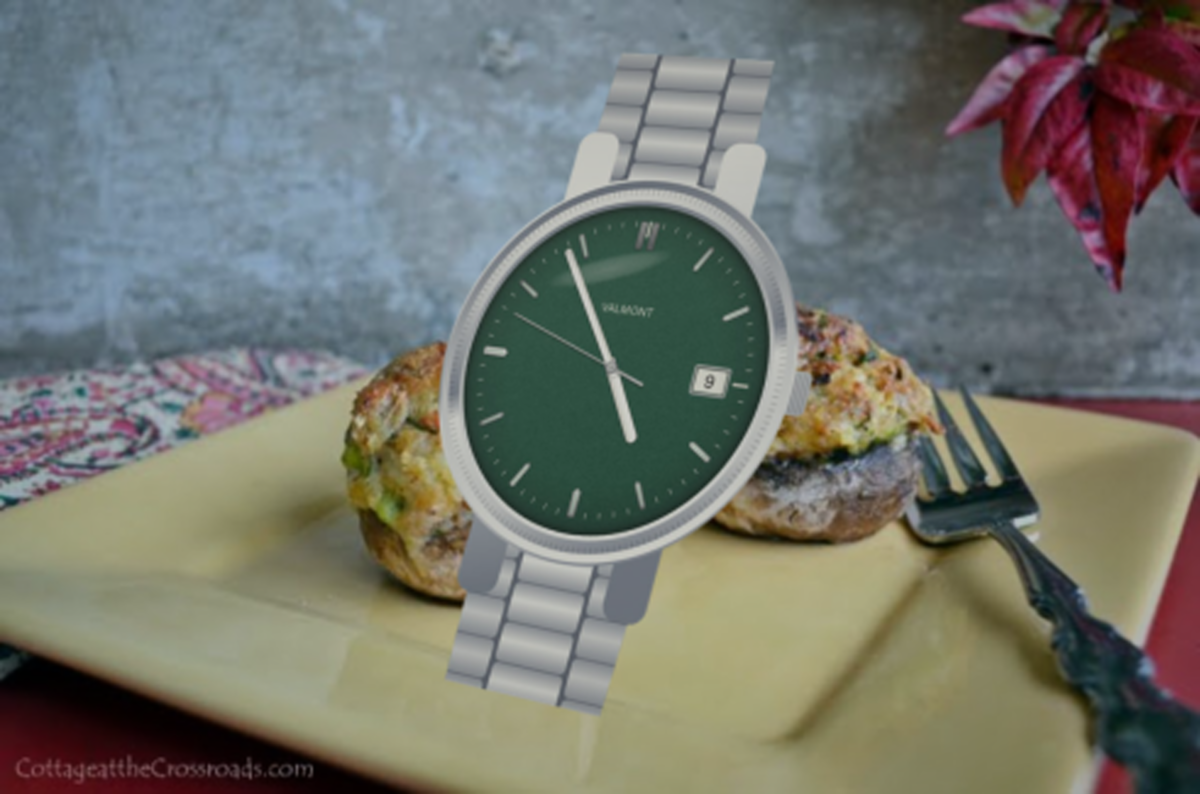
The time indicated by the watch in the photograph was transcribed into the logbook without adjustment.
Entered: 4:53:48
